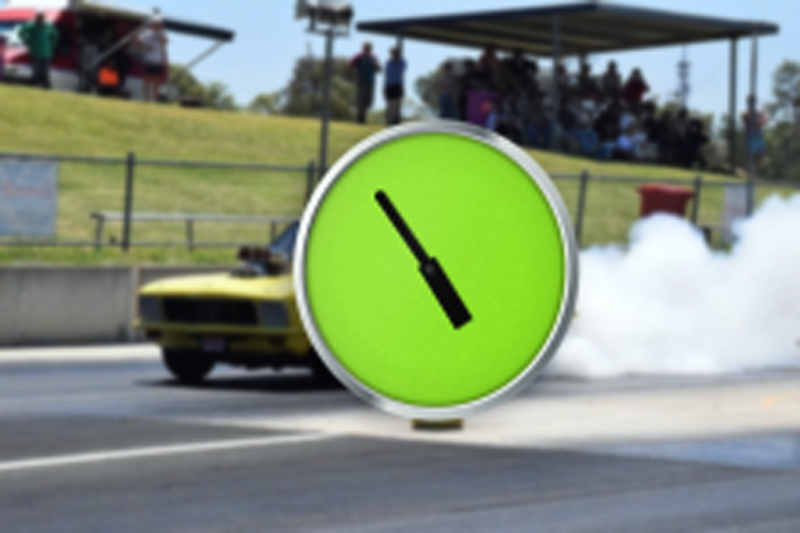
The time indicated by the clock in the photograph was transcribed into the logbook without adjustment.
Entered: 4:54
